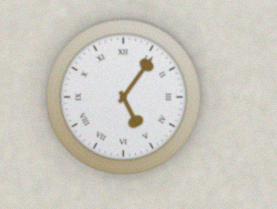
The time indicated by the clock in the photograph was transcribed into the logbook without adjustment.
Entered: 5:06
